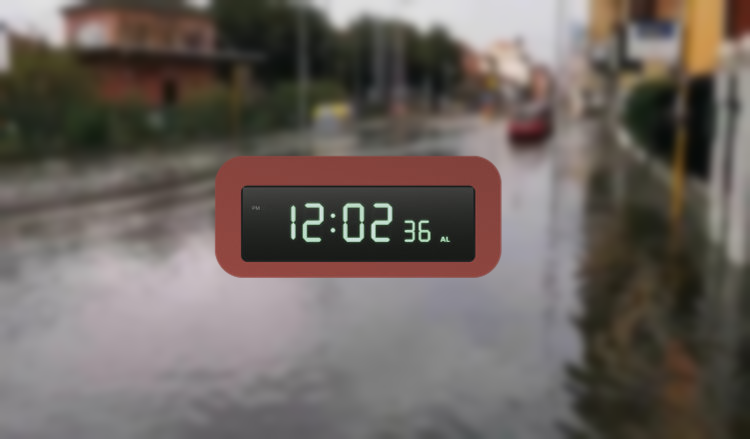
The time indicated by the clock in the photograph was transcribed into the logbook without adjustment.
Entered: 12:02:36
